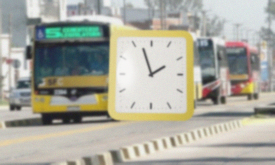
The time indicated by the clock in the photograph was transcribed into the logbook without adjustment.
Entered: 1:57
